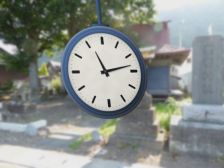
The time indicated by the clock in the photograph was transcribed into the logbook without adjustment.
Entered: 11:13
